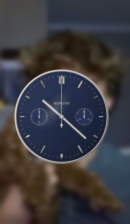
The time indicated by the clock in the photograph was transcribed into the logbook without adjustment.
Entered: 10:22
